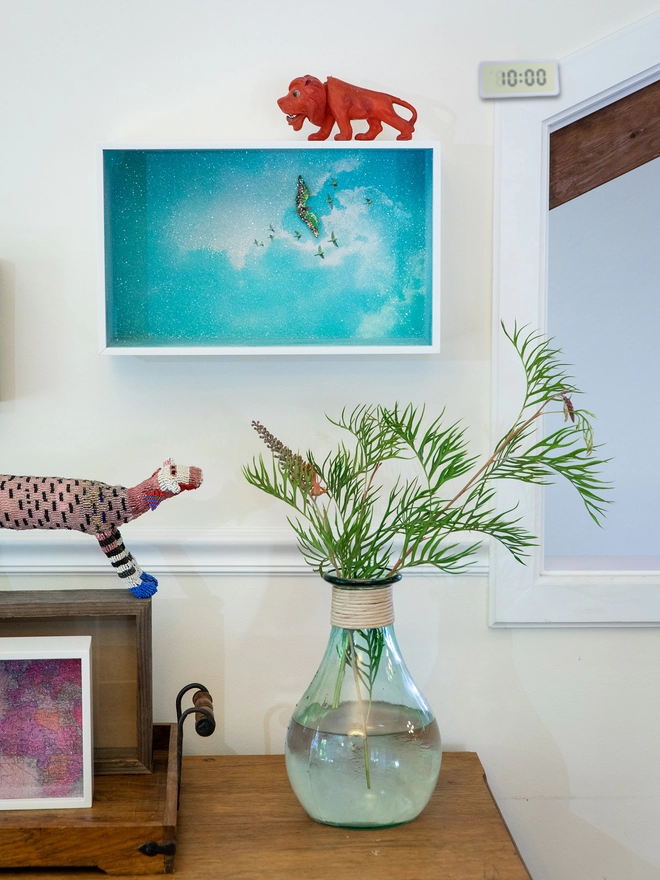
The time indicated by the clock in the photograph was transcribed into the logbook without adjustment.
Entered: 10:00
